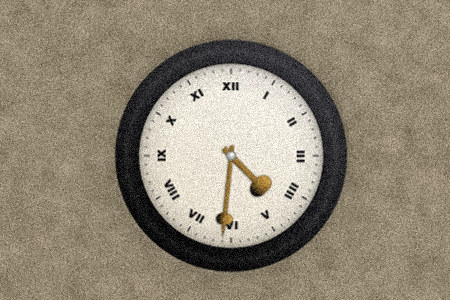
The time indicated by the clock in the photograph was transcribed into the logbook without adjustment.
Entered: 4:31
